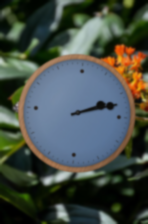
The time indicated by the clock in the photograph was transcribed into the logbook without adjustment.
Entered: 2:12
